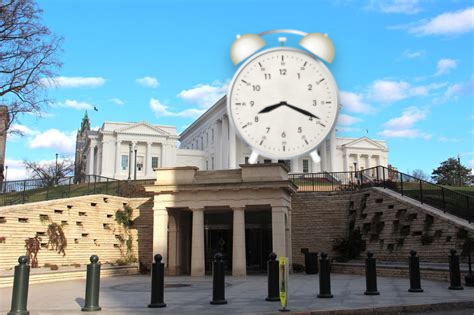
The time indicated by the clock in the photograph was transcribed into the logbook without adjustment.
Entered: 8:19
